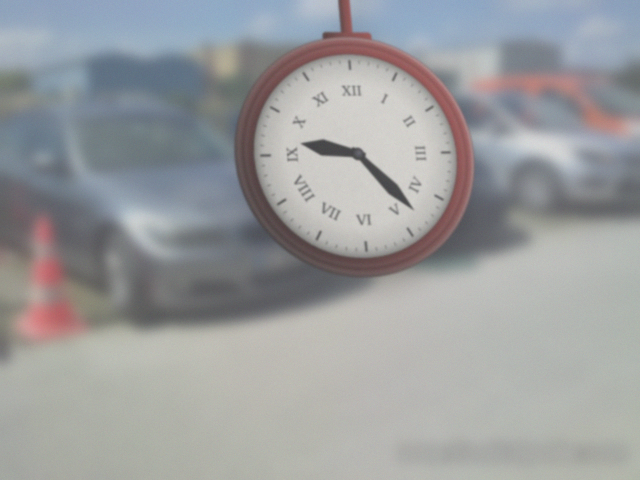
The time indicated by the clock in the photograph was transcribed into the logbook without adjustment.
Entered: 9:23
